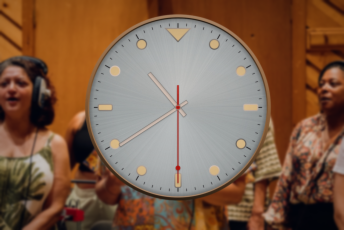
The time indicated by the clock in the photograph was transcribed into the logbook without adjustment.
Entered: 10:39:30
